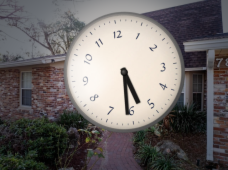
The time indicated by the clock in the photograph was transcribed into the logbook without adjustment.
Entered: 5:31
